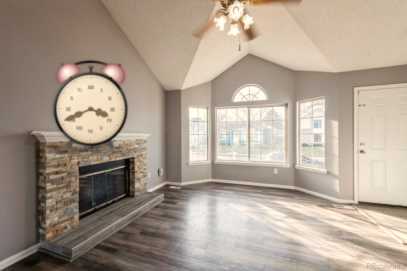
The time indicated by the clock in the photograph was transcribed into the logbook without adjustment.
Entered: 3:41
